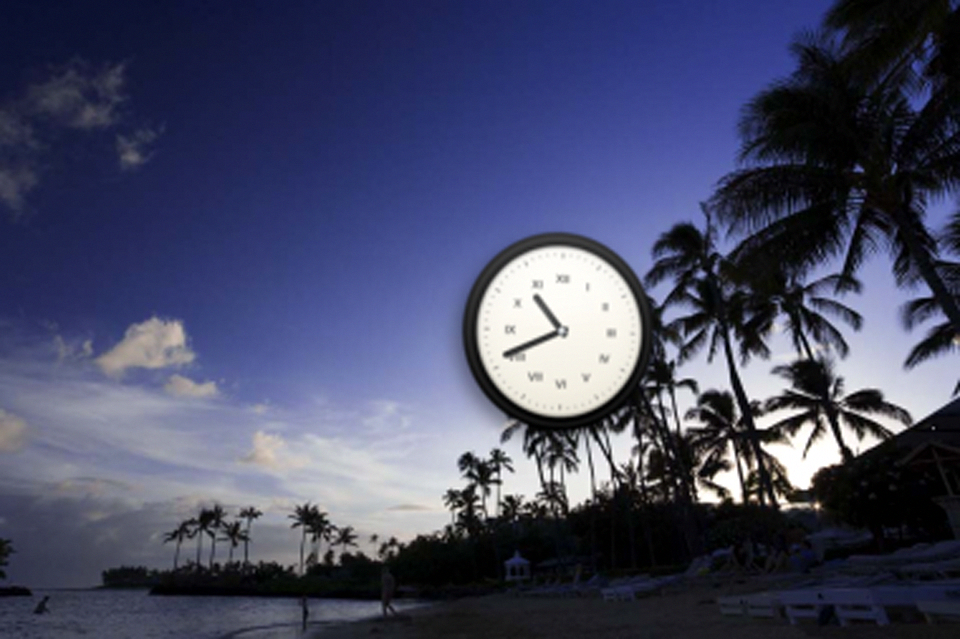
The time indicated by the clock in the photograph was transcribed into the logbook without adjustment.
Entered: 10:41
